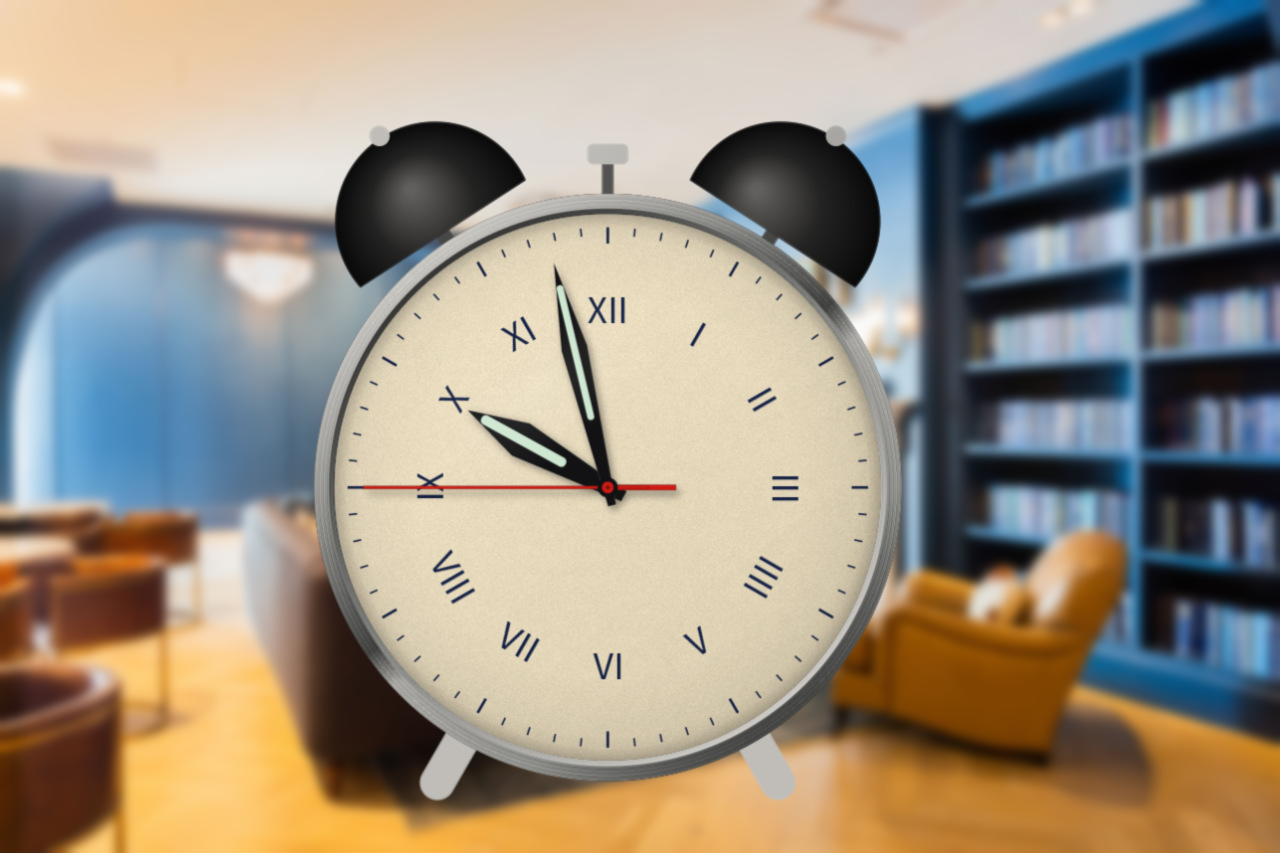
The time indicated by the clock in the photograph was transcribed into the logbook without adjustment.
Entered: 9:57:45
